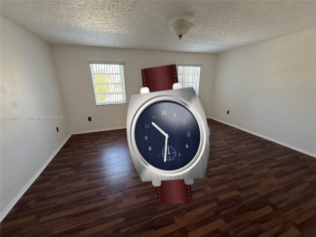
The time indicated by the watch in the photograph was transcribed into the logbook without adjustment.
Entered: 10:32
